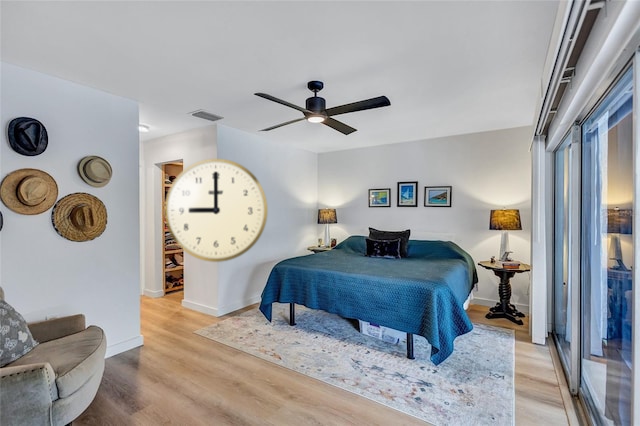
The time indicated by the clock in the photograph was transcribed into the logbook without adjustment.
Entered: 9:00
